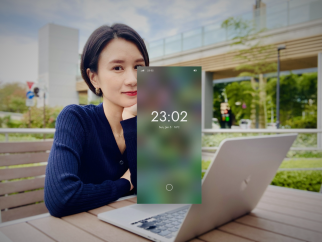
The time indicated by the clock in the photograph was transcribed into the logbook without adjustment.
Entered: 23:02
